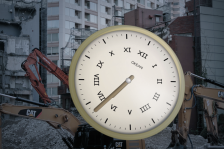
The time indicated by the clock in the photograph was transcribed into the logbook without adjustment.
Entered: 6:33
